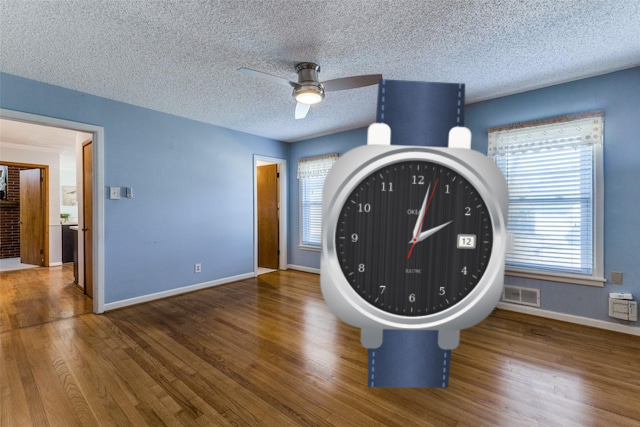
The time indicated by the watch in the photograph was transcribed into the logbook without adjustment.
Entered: 2:02:03
